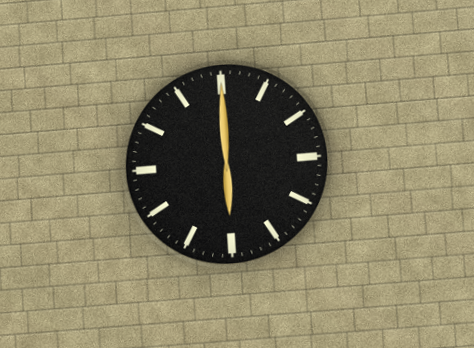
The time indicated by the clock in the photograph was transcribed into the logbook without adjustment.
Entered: 6:00
